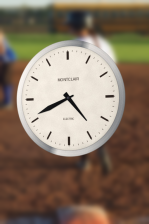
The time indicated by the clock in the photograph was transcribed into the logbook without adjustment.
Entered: 4:41
